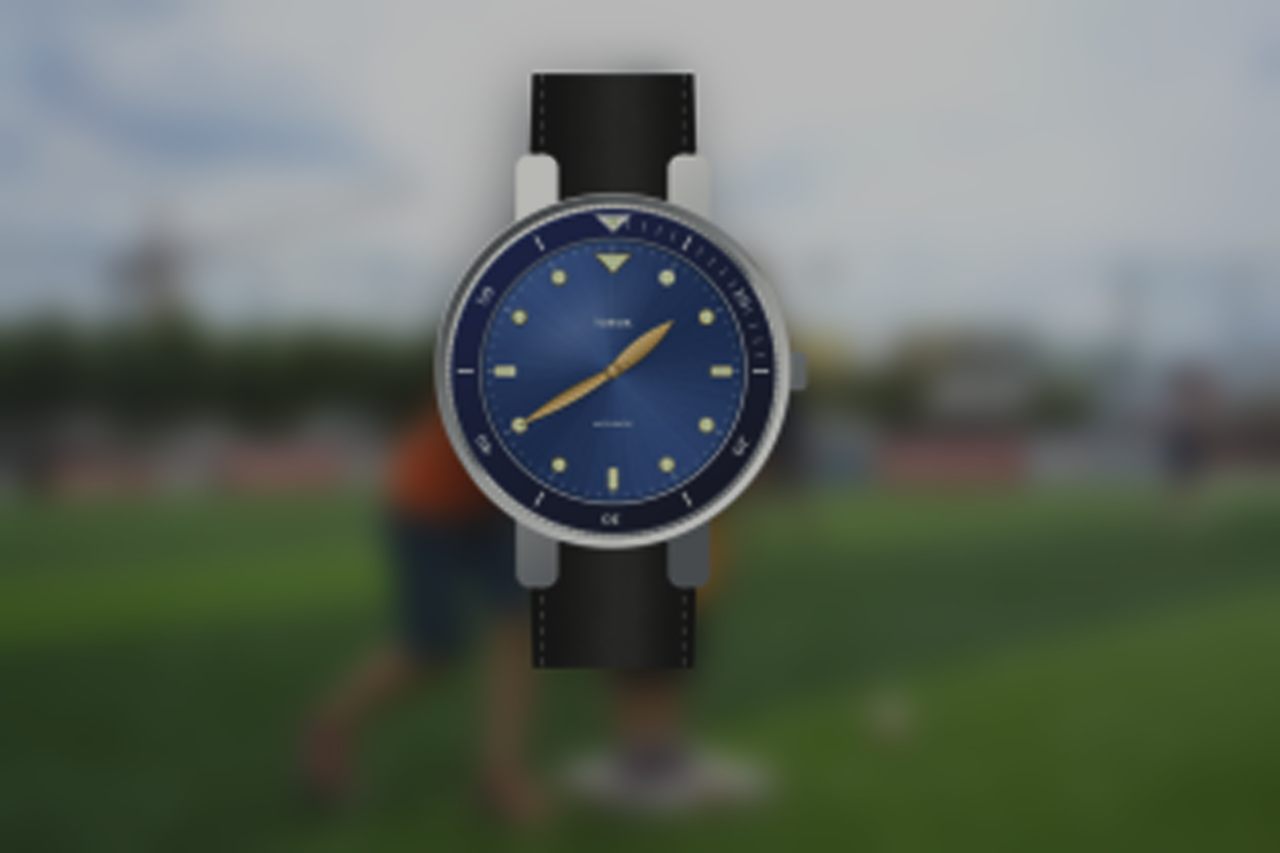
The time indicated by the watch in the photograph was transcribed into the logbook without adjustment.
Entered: 1:40
